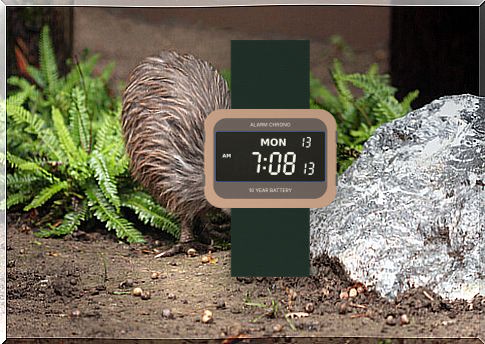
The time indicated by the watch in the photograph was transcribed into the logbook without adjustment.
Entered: 7:08:13
